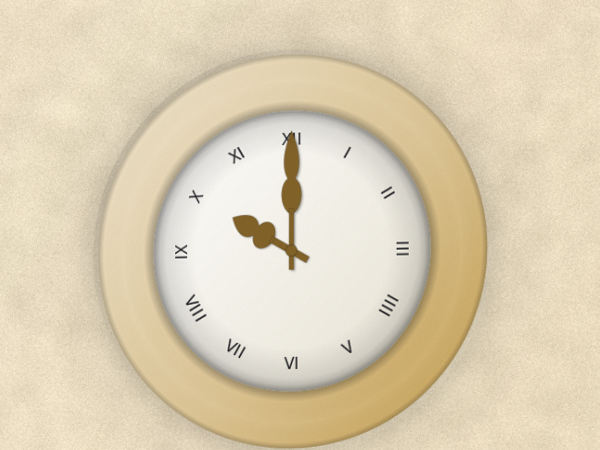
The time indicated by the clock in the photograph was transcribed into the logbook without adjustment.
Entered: 10:00
